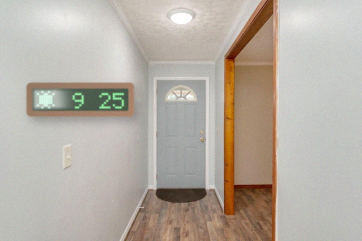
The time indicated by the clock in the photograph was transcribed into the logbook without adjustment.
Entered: 9:25
